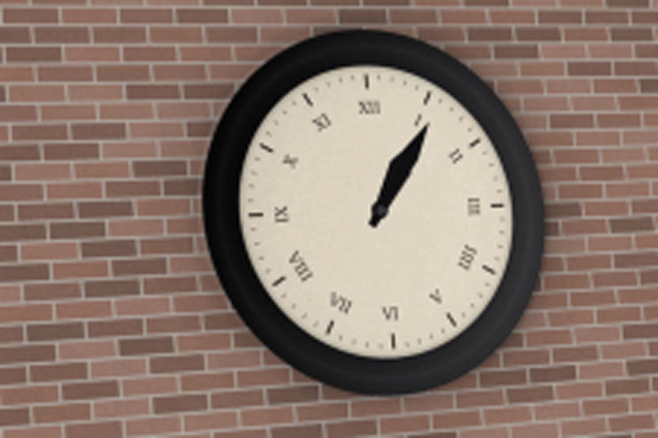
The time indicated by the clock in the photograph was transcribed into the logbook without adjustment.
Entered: 1:06
